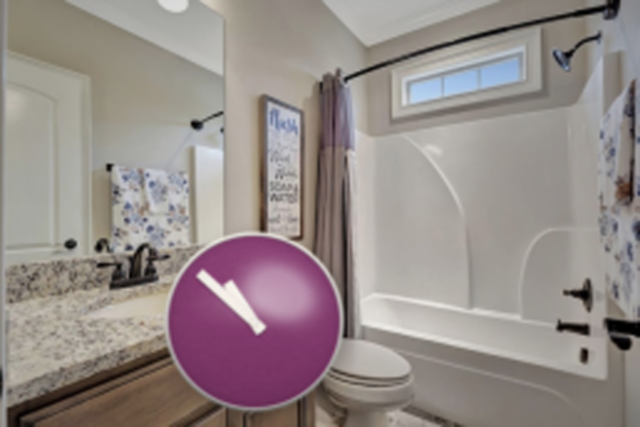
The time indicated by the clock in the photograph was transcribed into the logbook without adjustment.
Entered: 10:52
